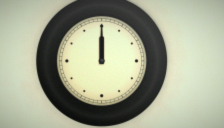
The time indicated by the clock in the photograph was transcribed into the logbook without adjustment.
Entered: 12:00
